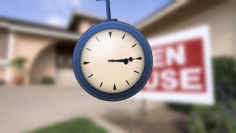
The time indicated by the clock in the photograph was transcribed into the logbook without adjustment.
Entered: 3:15
